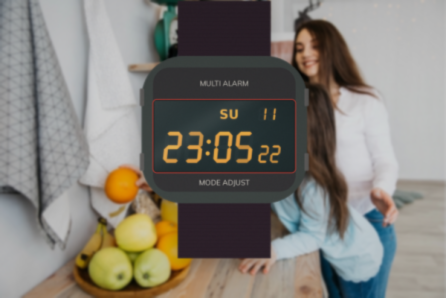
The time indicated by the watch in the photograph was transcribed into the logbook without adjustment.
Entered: 23:05:22
